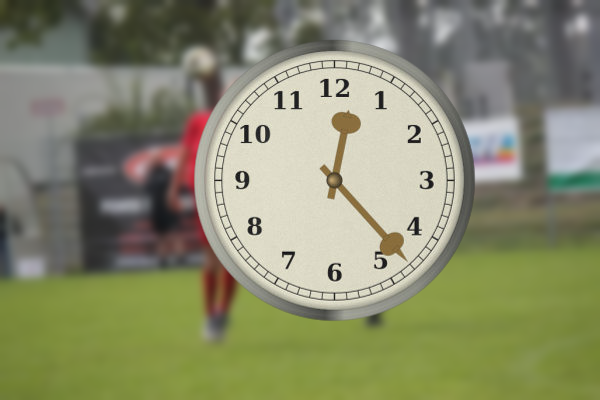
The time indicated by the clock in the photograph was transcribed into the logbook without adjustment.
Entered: 12:23
